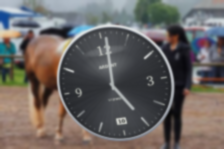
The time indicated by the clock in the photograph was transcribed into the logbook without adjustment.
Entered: 5:01
